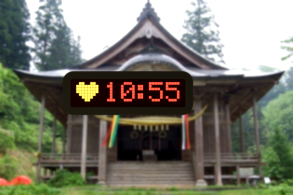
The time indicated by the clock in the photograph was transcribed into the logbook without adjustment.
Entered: 10:55
